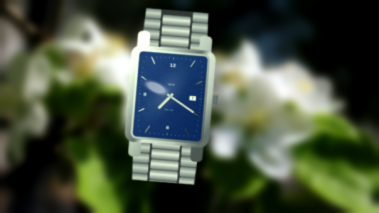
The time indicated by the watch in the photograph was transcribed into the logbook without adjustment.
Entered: 7:20
